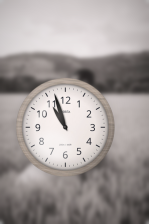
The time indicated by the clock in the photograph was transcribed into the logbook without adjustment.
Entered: 10:57
